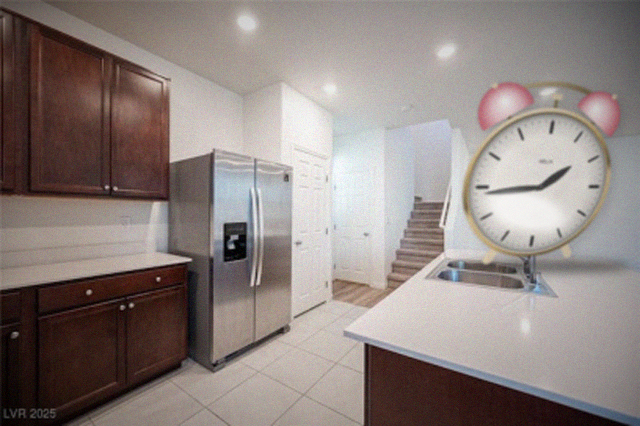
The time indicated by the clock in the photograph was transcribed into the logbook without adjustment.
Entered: 1:44
